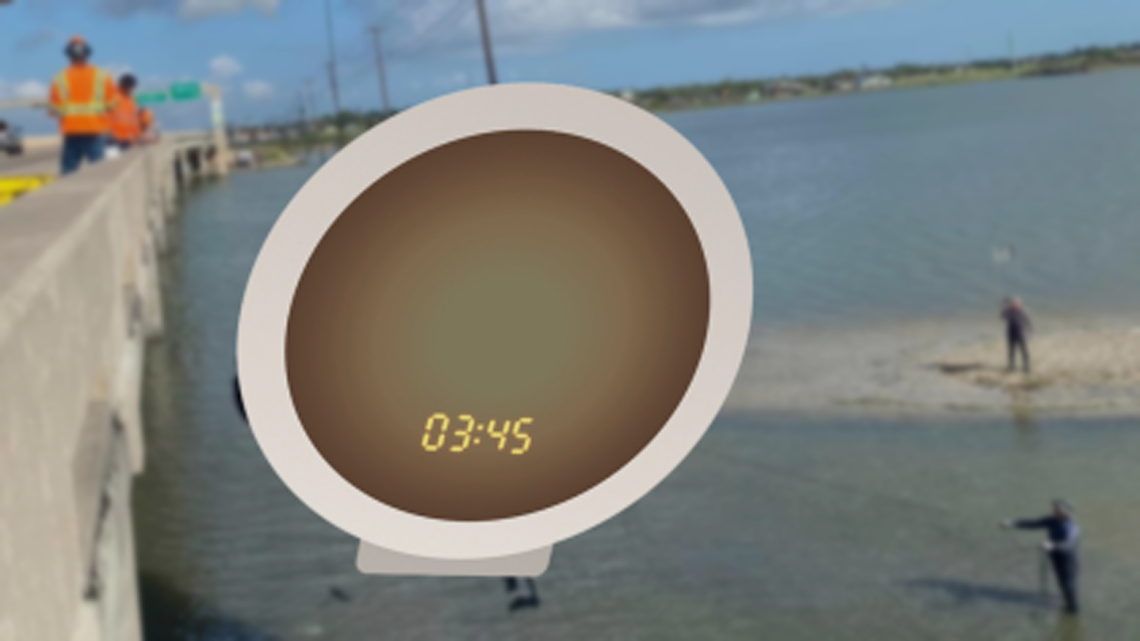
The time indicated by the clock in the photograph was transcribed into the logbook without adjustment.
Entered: 3:45
